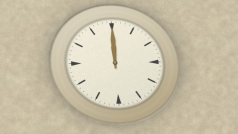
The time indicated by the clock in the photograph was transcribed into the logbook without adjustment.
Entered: 12:00
